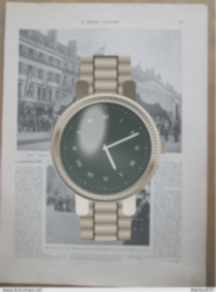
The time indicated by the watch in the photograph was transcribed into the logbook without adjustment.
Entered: 5:11
